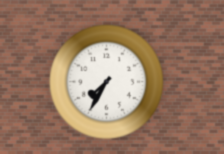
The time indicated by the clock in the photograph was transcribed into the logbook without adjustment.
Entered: 7:35
